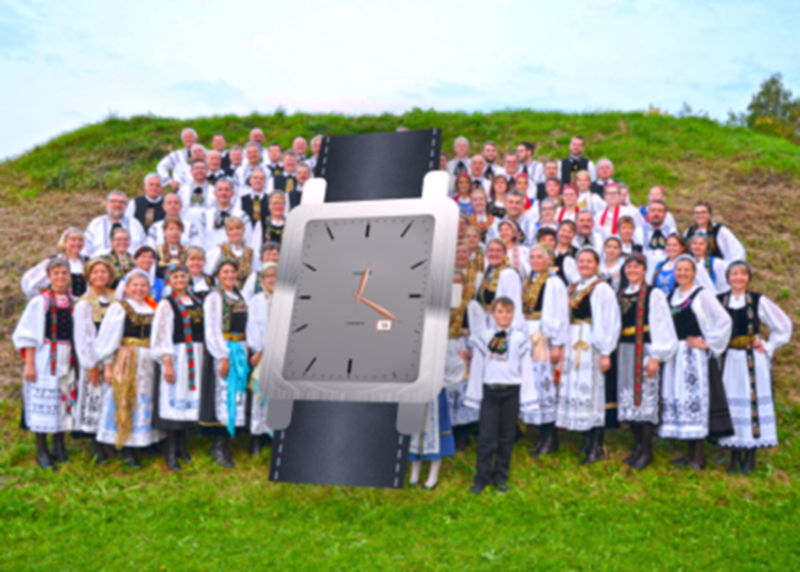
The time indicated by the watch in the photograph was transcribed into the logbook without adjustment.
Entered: 12:20
